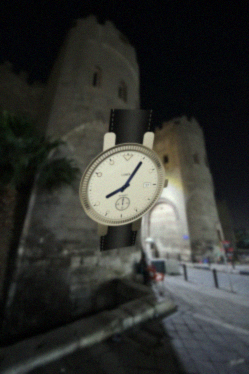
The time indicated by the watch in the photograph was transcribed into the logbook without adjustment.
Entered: 8:05
